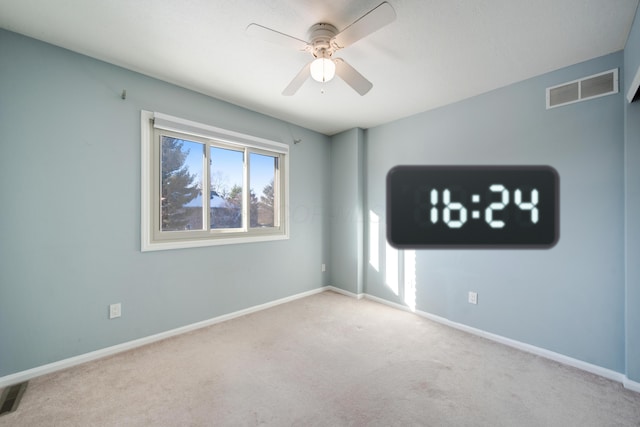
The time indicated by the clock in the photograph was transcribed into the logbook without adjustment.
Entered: 16:24
